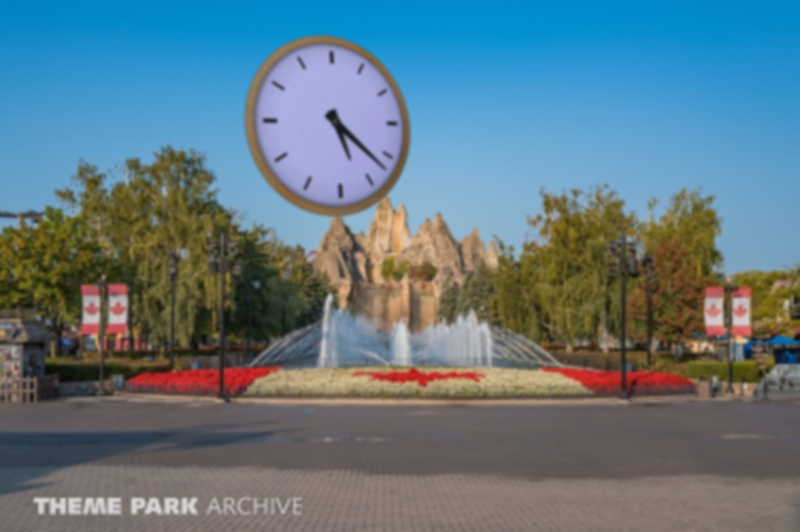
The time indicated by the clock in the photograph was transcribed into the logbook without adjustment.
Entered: 5:22
